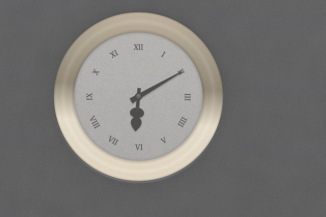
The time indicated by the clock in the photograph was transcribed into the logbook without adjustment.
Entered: 6:10
